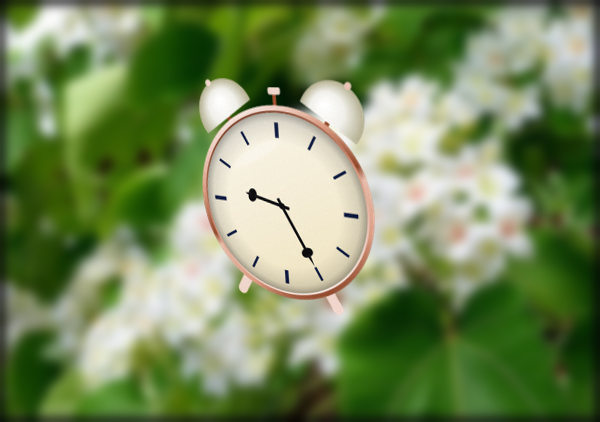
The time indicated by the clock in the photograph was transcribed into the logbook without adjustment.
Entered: 9:25
